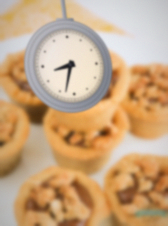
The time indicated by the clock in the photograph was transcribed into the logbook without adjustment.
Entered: 8:33
